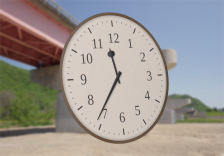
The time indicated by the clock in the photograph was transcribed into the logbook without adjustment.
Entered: 11:36
